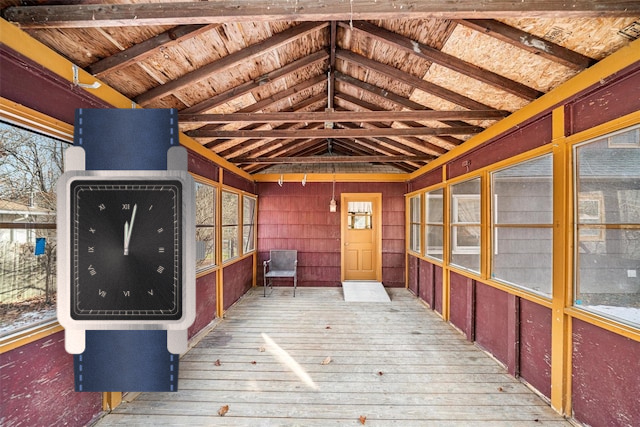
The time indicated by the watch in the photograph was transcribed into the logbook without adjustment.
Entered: 12:02
